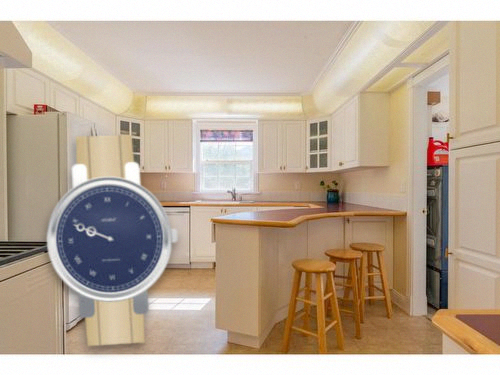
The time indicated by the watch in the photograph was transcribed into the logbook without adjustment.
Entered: 9:49
